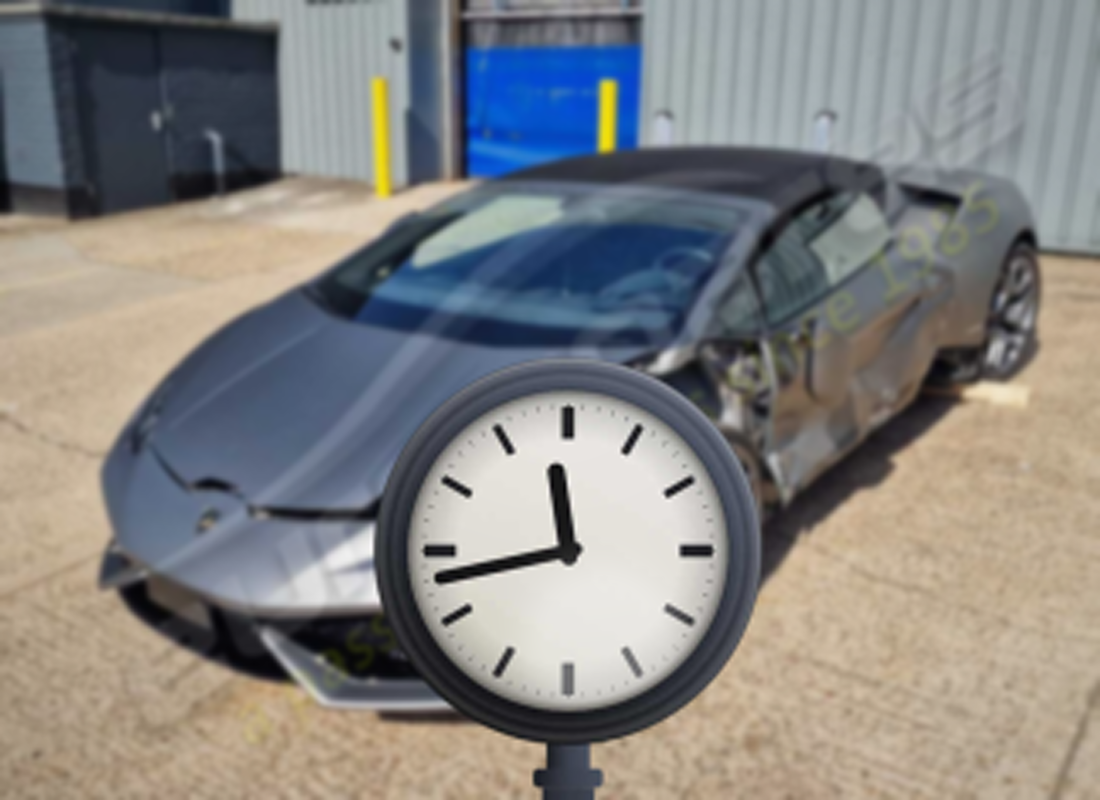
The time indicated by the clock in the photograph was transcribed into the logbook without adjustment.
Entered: 11:43
